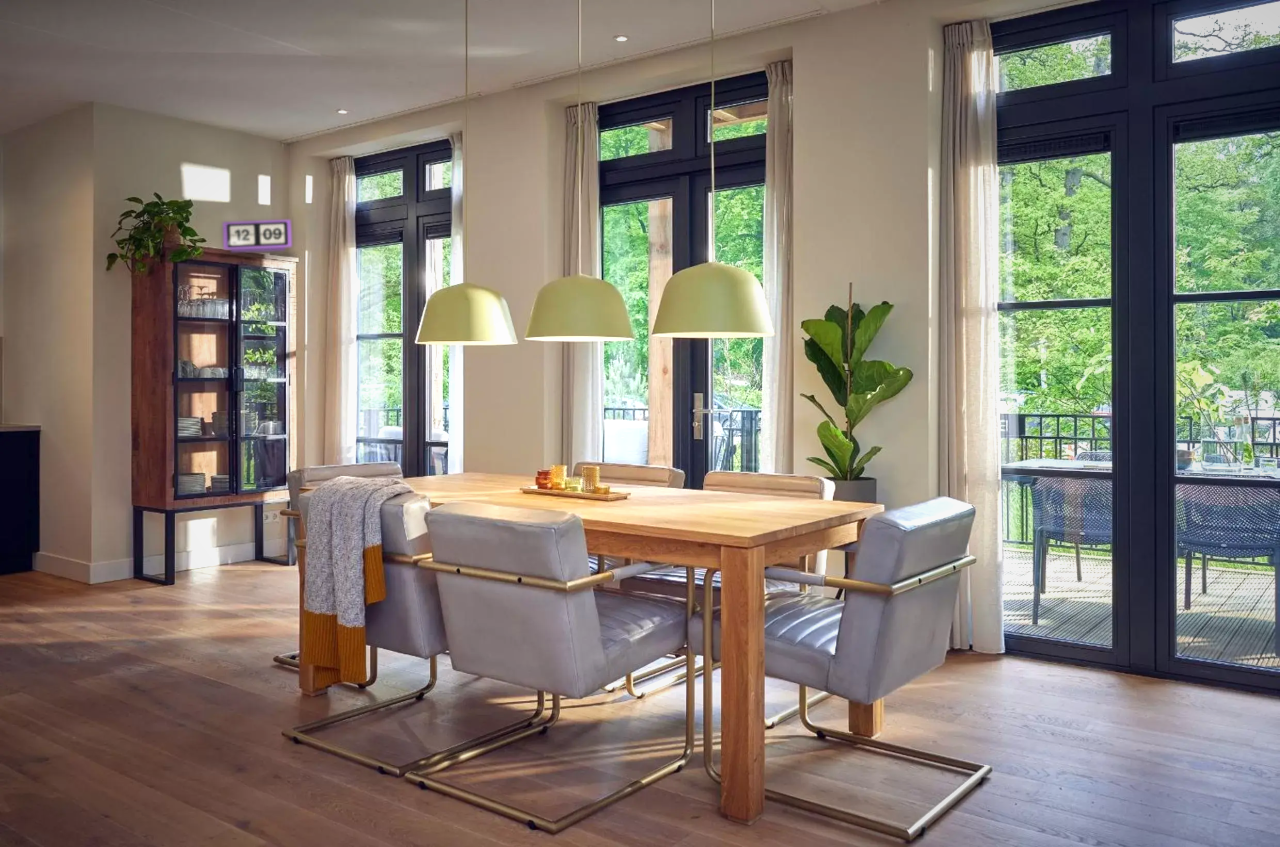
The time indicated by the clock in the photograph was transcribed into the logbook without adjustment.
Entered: 12:09
